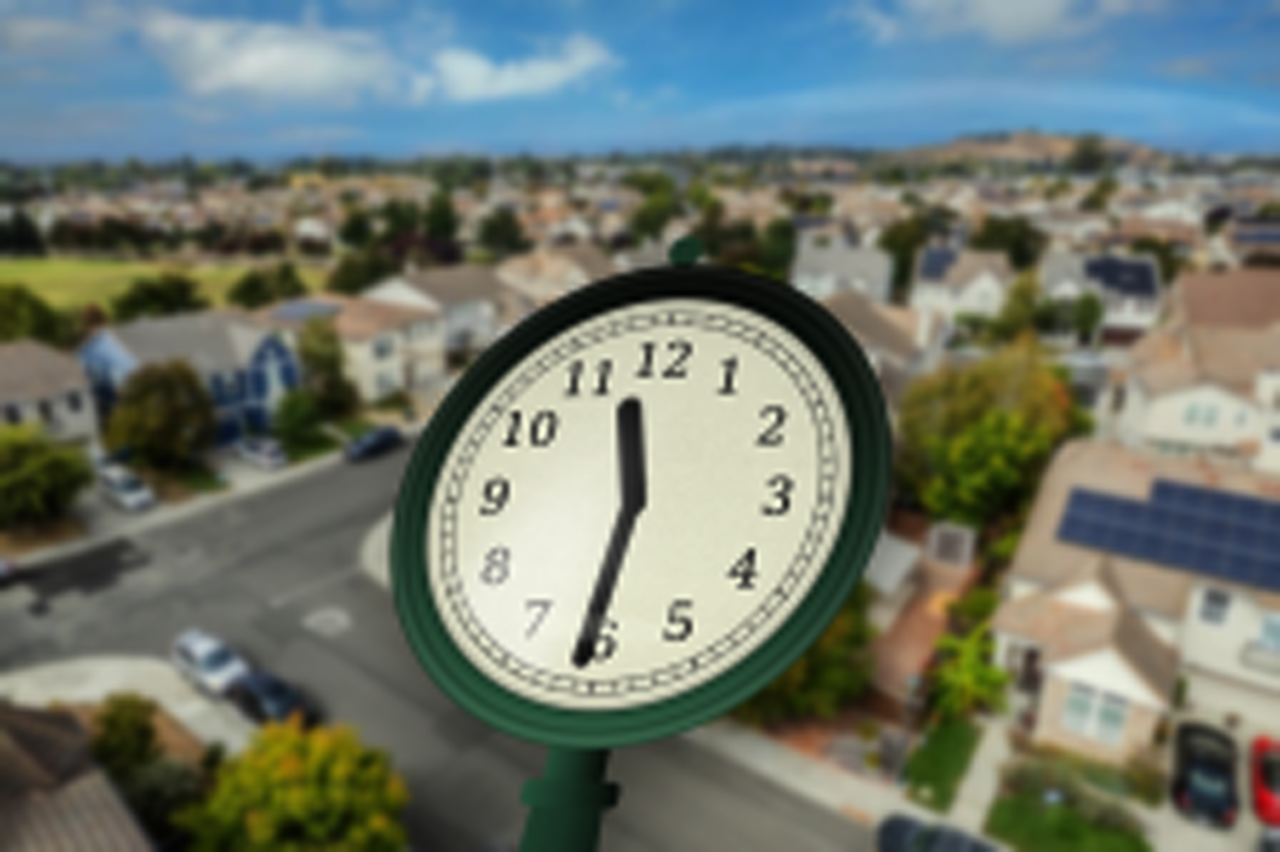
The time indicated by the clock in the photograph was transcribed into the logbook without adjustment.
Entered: 11:31
